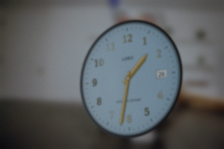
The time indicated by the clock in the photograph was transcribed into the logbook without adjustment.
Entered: 1:32
